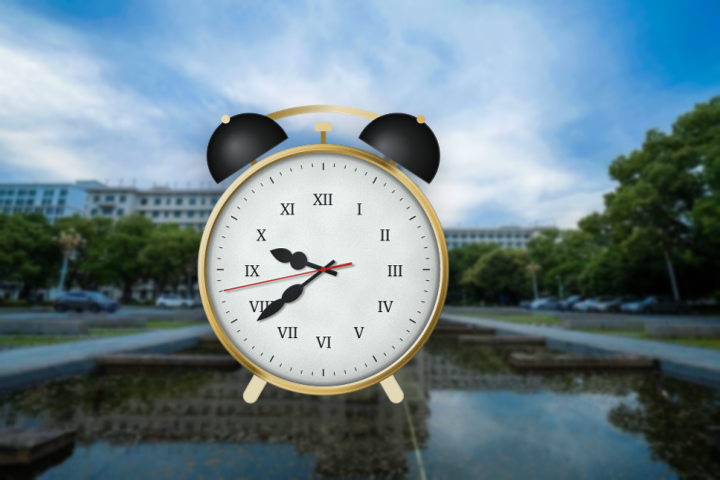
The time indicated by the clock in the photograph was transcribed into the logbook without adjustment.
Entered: 9:38:43
